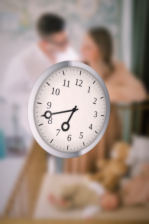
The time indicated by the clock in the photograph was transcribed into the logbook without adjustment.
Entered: 6:42
